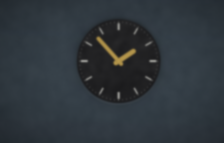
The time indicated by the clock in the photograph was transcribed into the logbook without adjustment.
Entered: 1:53
